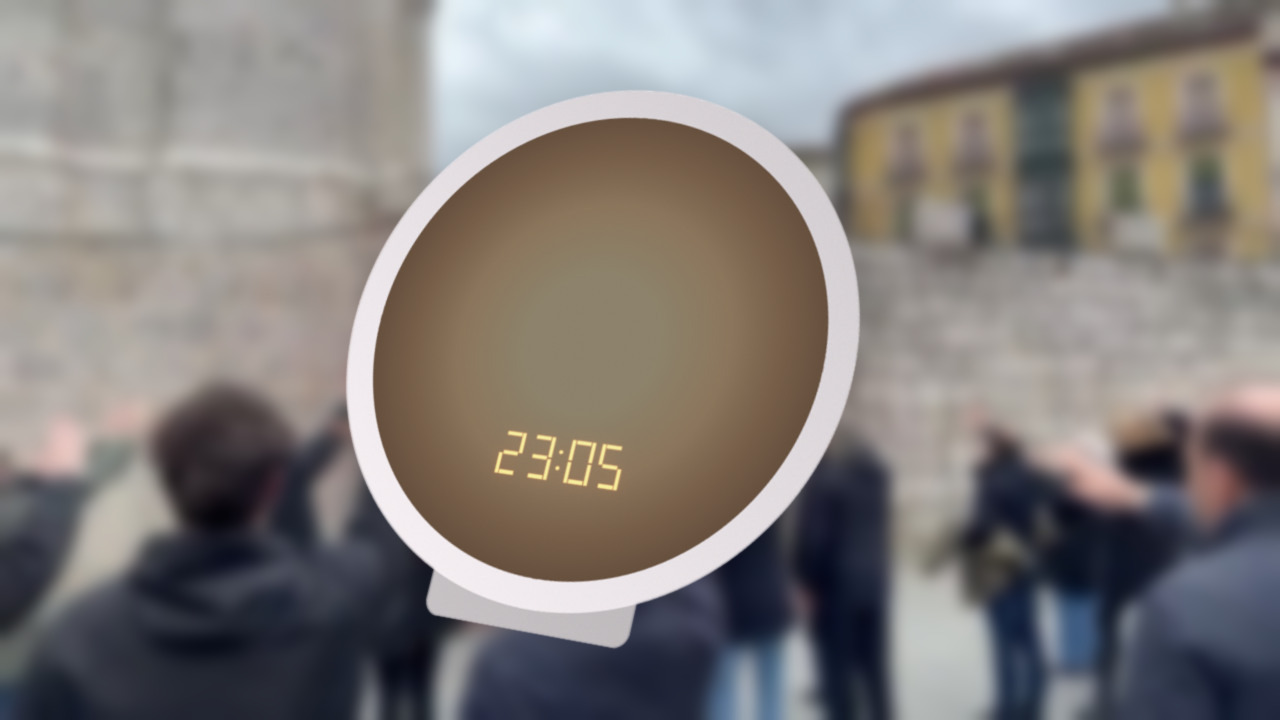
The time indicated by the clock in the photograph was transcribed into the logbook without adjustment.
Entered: 23:05
